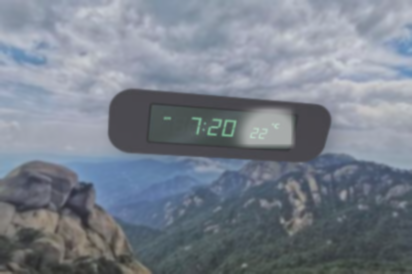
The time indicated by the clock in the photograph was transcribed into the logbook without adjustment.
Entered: 7:20
